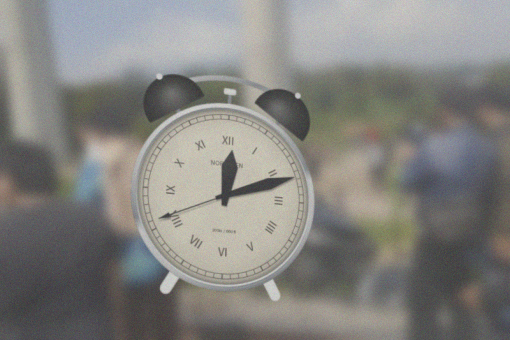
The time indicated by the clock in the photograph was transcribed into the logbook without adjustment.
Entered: 12:11:41
